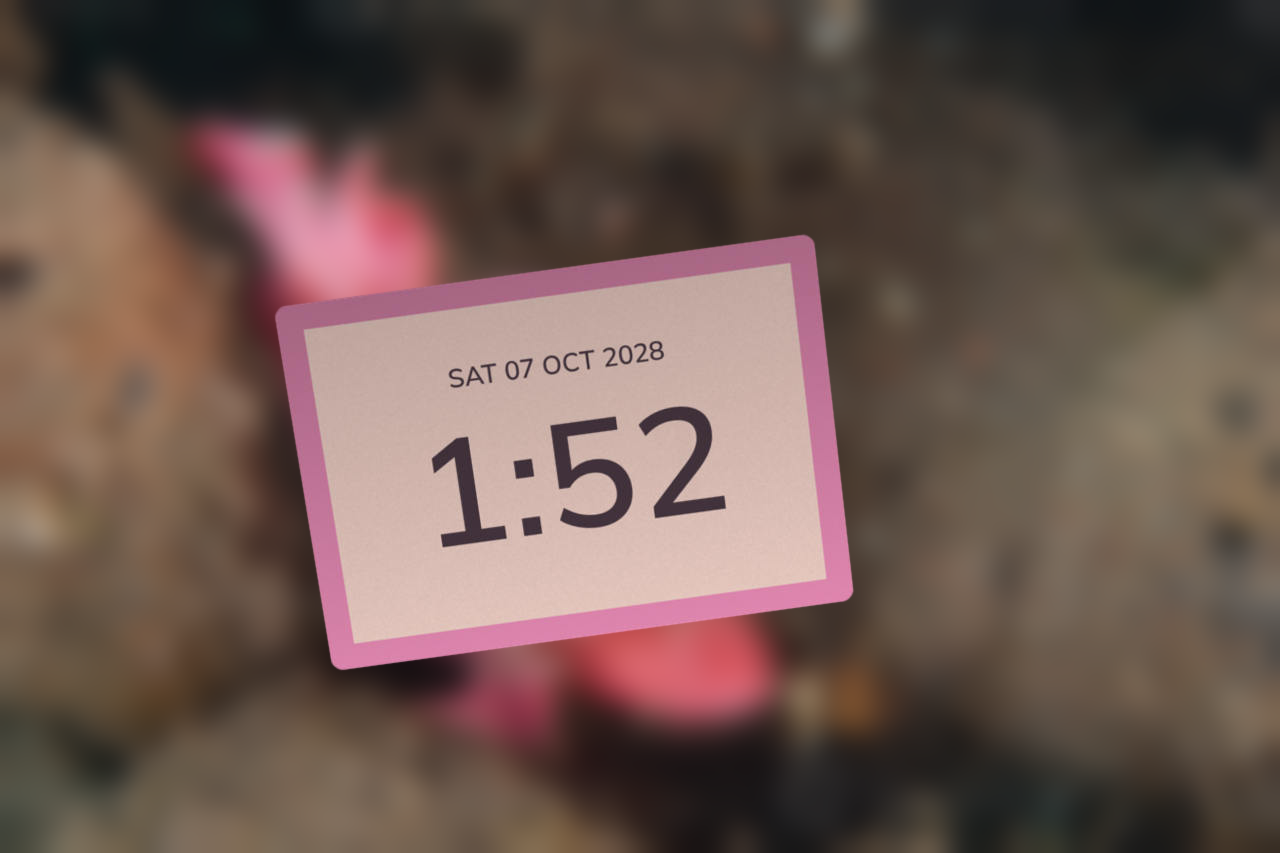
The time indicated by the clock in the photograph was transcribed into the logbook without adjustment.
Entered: 1:52
